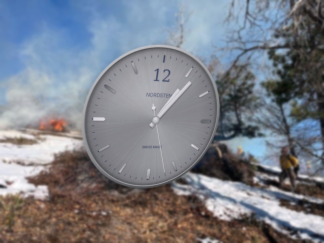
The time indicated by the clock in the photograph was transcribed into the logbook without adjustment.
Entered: 1:06:27
